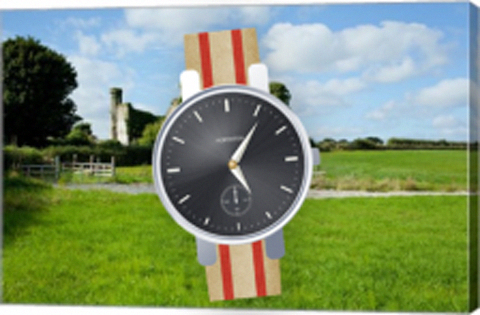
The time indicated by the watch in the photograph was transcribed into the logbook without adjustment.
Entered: 5:06
